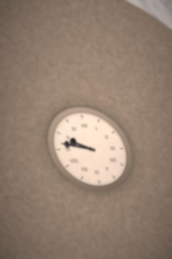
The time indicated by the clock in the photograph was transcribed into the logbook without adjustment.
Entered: 9:47
